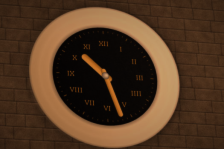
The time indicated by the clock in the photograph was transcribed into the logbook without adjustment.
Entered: 10:27
